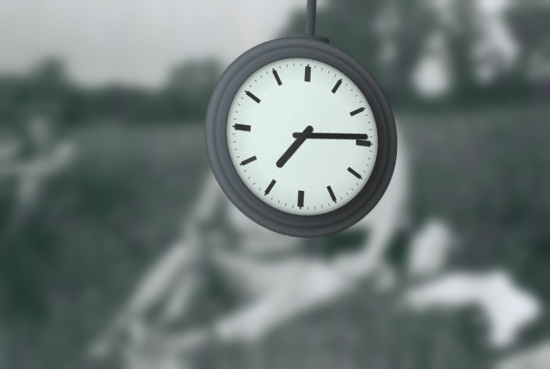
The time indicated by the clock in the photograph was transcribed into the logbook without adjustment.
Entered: 7:14
